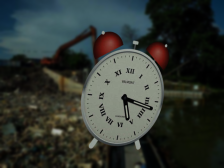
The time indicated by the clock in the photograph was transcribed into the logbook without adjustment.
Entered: 5:17
